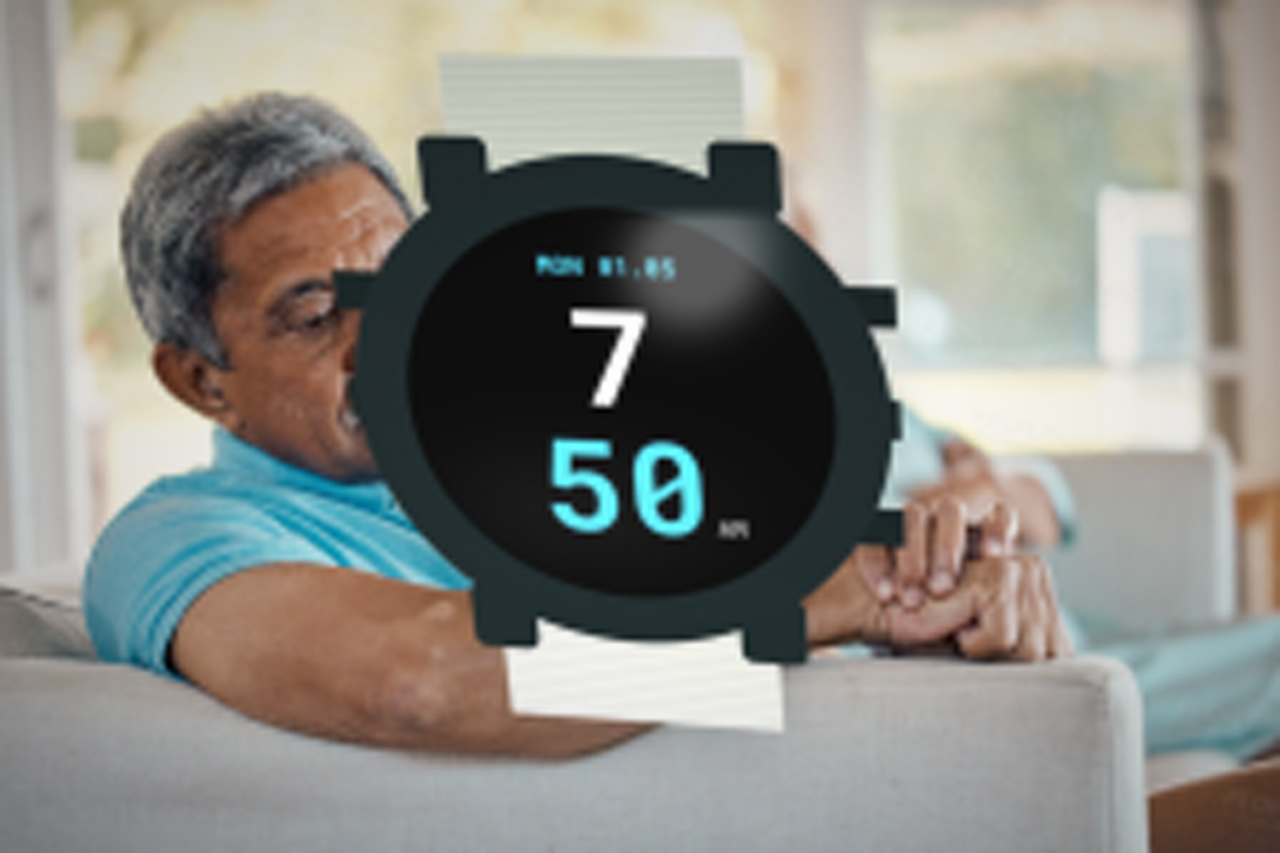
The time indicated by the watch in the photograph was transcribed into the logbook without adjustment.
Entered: 7:50
